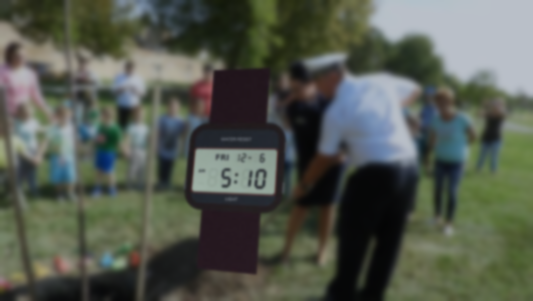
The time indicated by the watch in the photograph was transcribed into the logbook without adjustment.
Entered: 5:10
